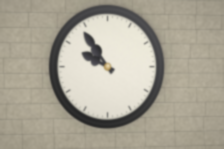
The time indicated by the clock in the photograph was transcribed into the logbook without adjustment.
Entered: 9:54
